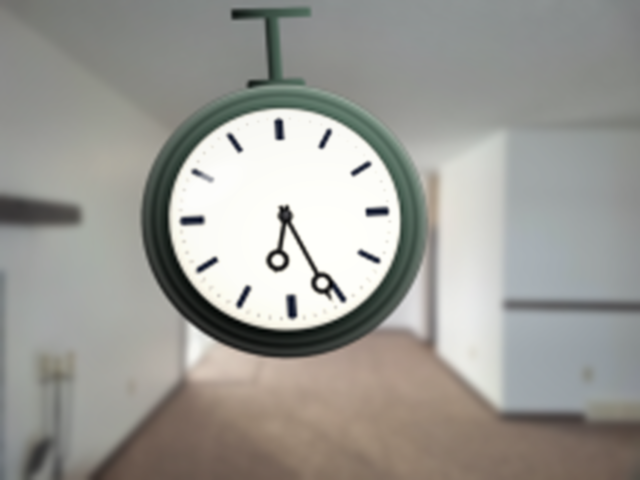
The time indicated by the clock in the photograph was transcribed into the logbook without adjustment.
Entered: 6:26
